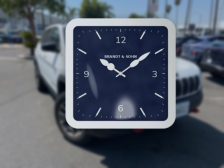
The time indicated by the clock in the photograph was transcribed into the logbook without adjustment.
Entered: 10:09
